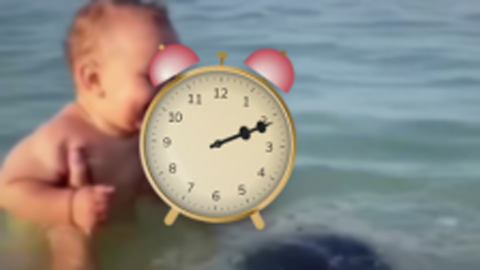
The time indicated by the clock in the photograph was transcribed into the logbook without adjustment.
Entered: 2:11
